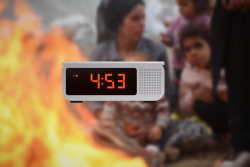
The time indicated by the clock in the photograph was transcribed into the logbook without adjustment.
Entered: 4:53
